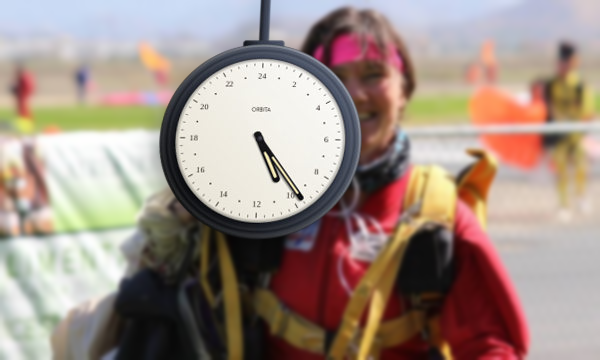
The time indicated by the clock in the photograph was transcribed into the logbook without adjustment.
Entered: 10:24
